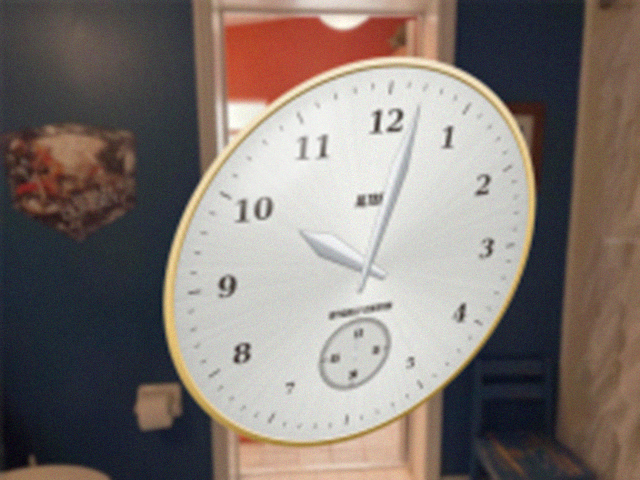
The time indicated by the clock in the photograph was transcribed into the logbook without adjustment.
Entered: 10:02
